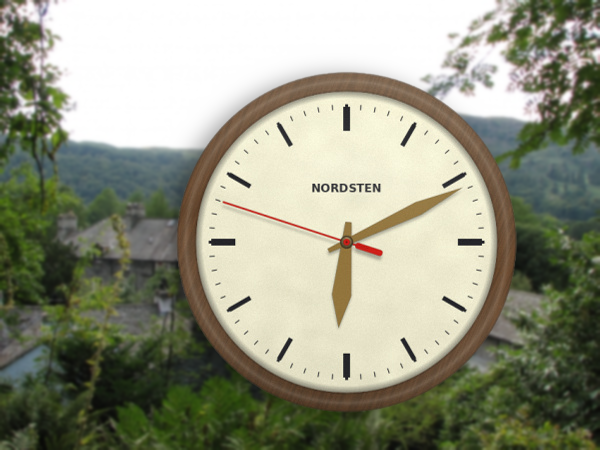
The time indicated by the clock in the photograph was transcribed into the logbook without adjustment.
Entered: 6:10:48
